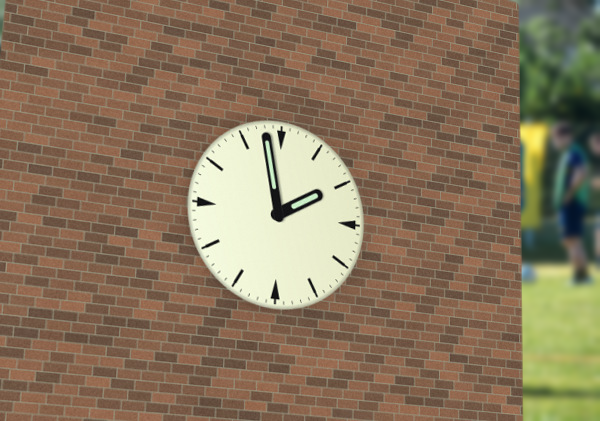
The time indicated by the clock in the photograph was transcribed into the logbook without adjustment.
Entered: 1:58
